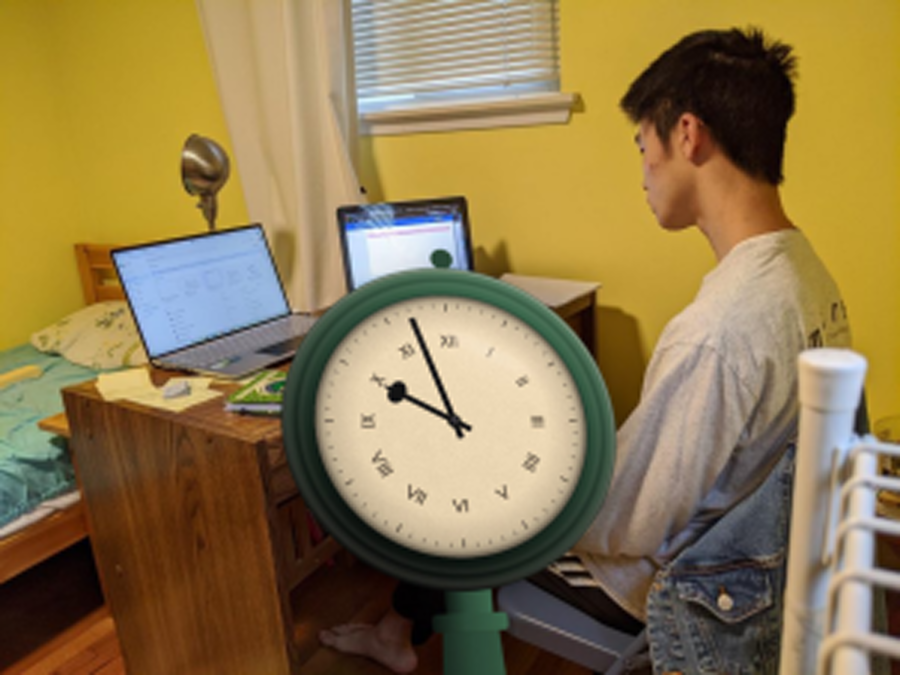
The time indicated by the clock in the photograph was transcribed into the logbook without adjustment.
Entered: 9:57
